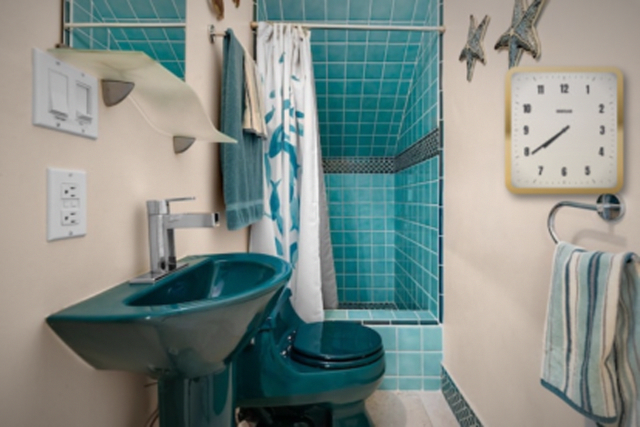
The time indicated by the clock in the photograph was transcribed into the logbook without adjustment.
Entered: 7:39
